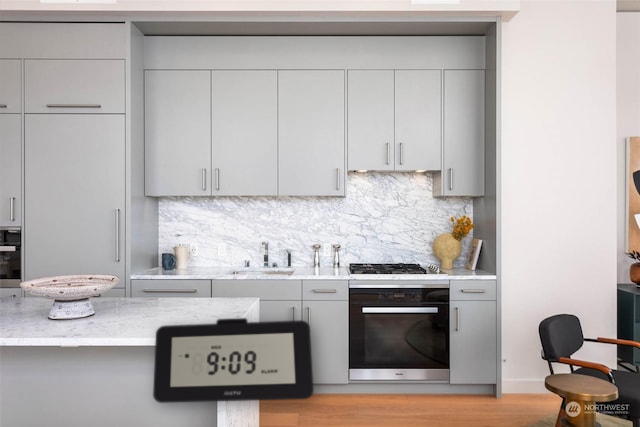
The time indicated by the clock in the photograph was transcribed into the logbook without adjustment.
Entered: 9:09
